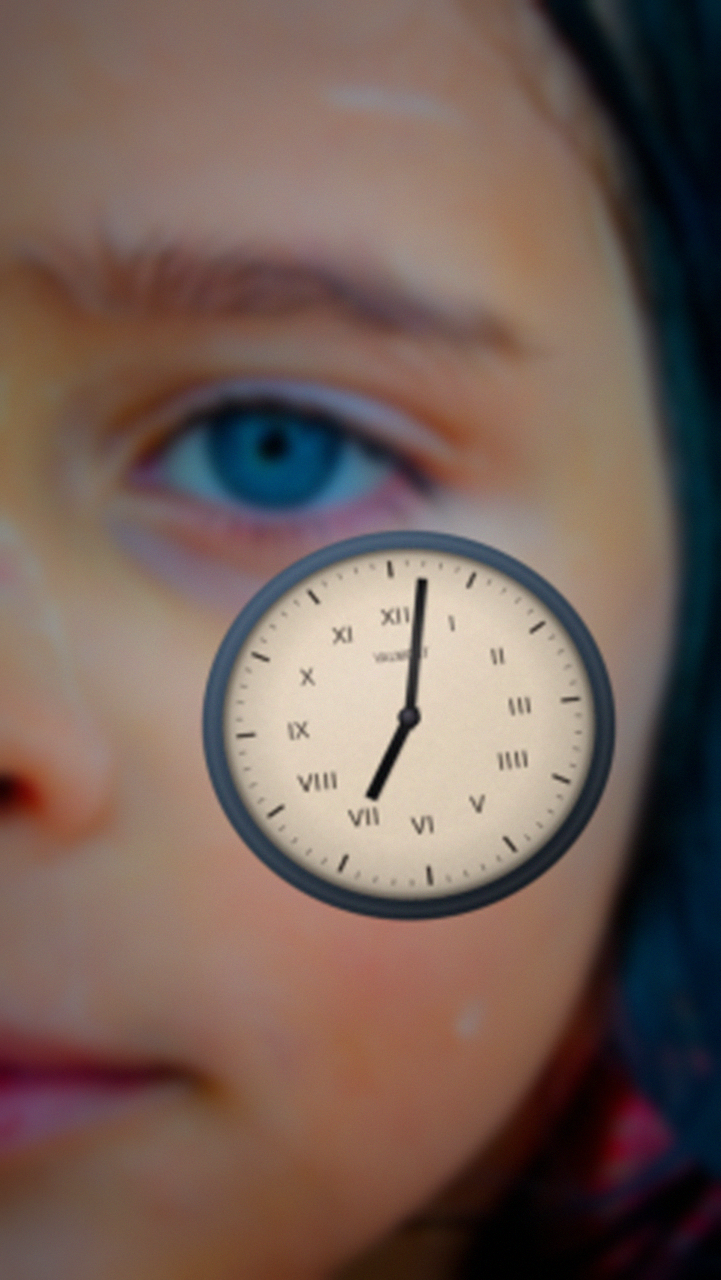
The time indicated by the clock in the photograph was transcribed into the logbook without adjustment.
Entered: 7:02
